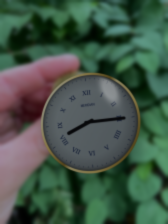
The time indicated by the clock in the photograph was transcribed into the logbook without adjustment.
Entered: 8:15
